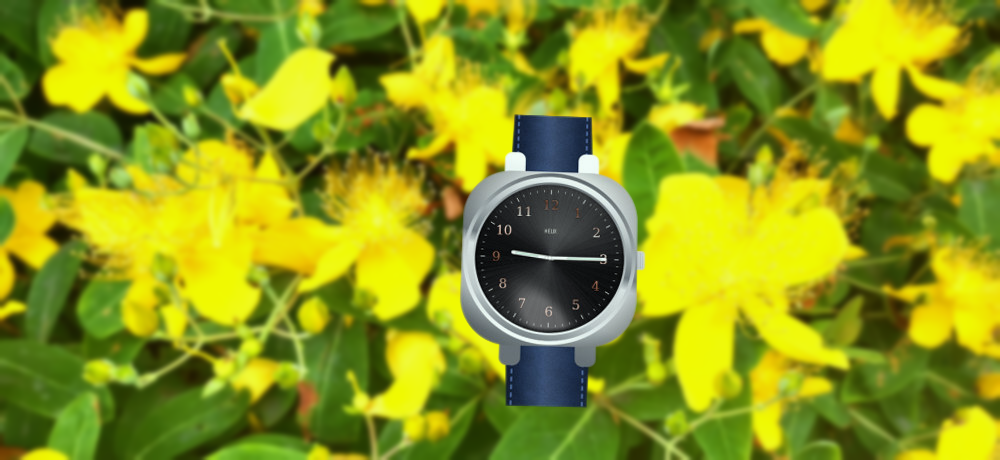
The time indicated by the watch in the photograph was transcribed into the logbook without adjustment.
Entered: 9:15
